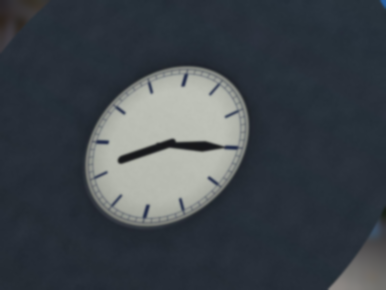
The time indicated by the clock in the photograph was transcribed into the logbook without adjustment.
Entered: 8:15
